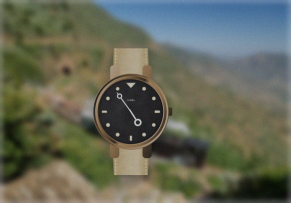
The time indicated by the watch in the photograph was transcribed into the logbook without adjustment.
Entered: 4:54
